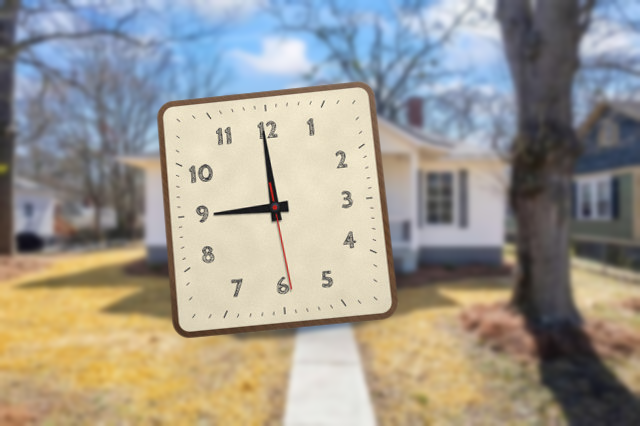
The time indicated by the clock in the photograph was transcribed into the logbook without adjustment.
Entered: 8:59:29
